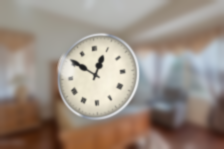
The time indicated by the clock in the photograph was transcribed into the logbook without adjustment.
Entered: 12:51
